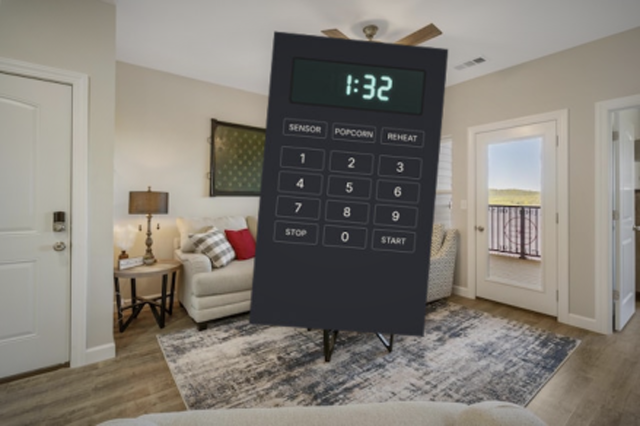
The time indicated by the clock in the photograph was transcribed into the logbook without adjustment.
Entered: 1:32
